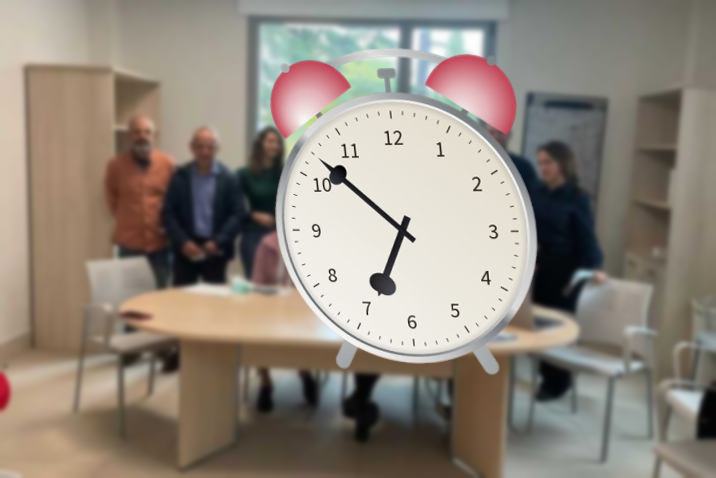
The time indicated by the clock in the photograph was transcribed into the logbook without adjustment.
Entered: 6:52
